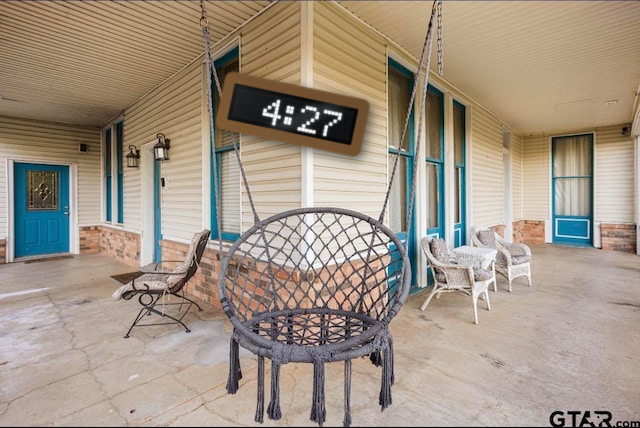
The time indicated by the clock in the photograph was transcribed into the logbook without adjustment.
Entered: 4:27
